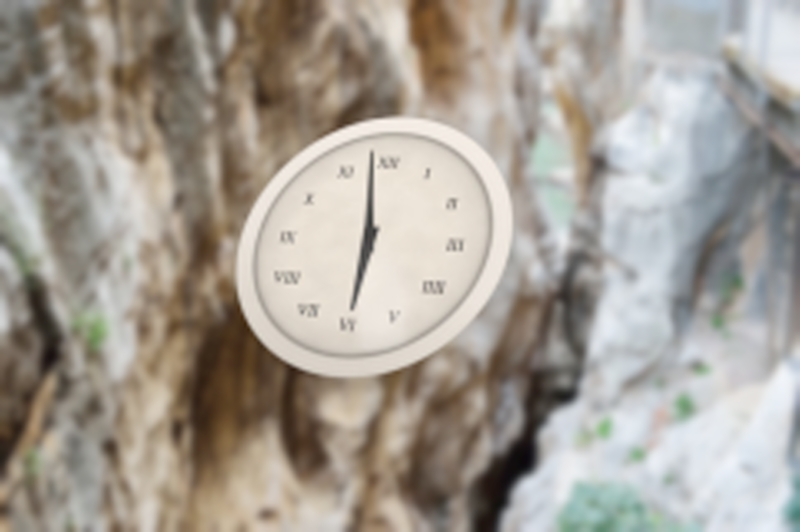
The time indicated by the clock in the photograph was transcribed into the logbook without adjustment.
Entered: 5:58
